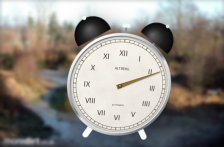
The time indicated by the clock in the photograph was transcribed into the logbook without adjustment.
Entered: 2:11
